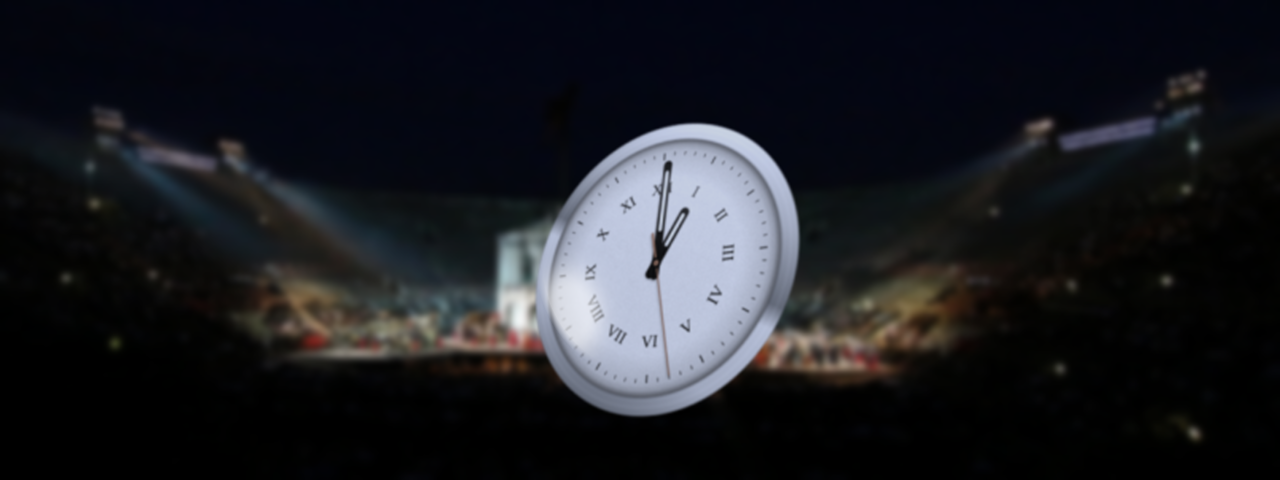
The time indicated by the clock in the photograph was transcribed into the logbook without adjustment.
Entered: 1:00:28
